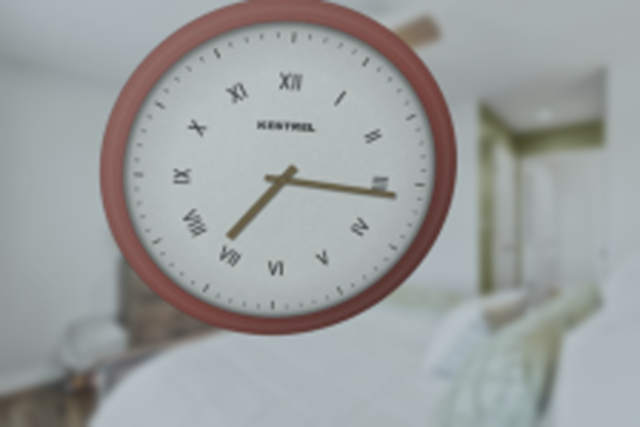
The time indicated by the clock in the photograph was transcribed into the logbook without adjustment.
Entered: 7:16
